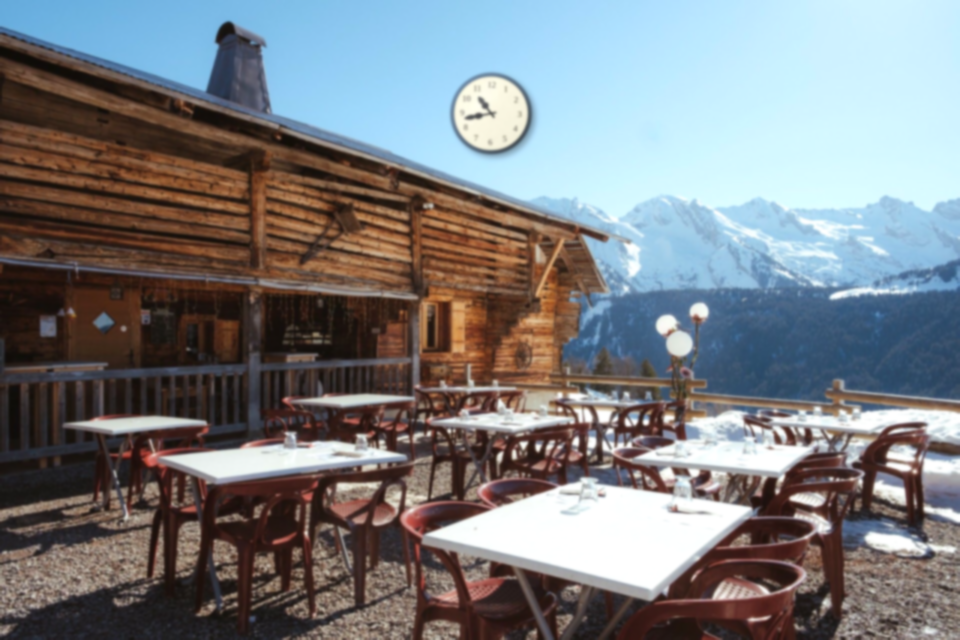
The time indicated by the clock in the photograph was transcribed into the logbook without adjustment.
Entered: 10:43
